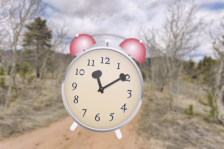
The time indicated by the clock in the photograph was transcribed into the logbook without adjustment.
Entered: 11:09
